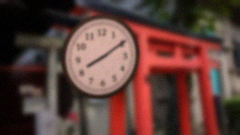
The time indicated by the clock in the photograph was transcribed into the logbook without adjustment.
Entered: 8:10
